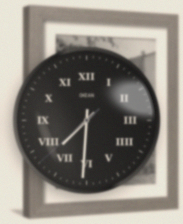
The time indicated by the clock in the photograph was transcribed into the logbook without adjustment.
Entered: 7:30:38
